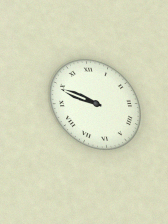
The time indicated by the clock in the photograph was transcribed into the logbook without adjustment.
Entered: 9:49
